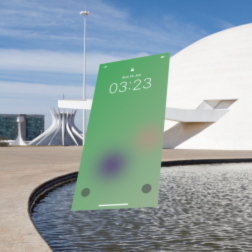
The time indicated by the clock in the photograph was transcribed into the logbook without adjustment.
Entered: 3:23
